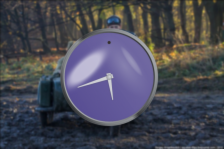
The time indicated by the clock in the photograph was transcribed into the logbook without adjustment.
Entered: 5:42
